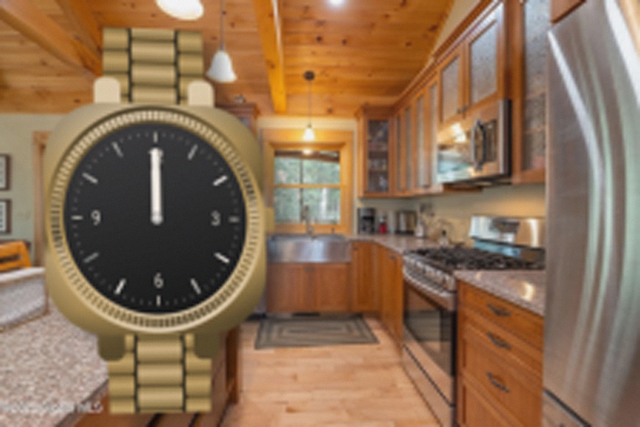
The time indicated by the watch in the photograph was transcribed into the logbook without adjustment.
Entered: 12:00
